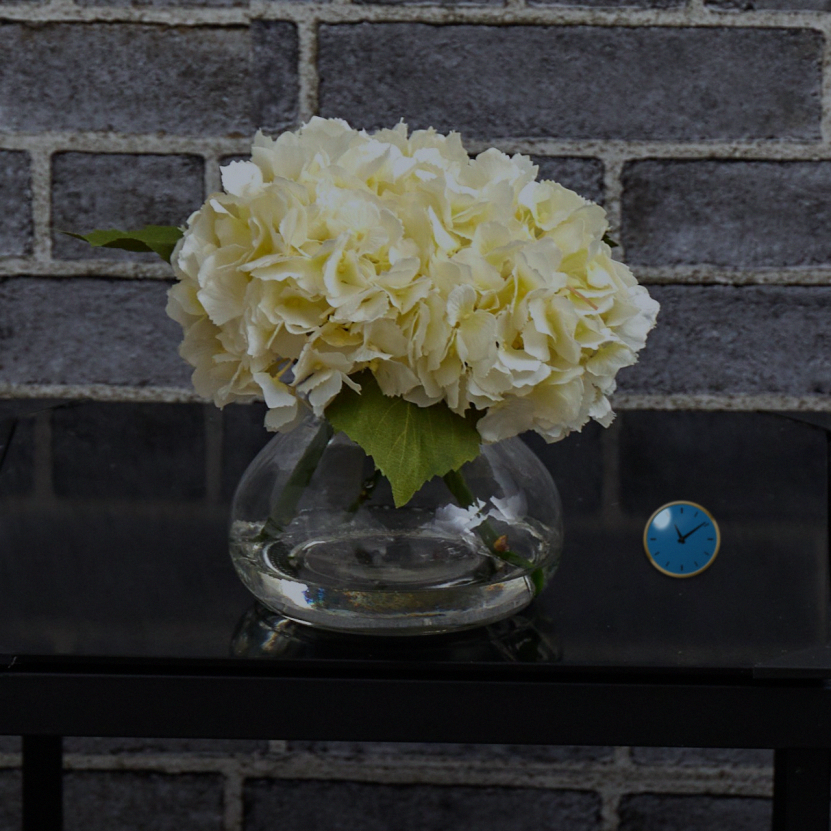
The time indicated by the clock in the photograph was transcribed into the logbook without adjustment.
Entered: 11:09
